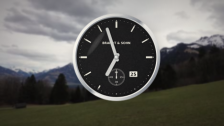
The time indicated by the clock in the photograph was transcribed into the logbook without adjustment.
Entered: 6:57
